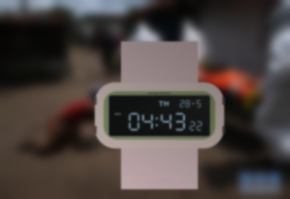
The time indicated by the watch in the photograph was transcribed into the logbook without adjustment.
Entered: 4:43
